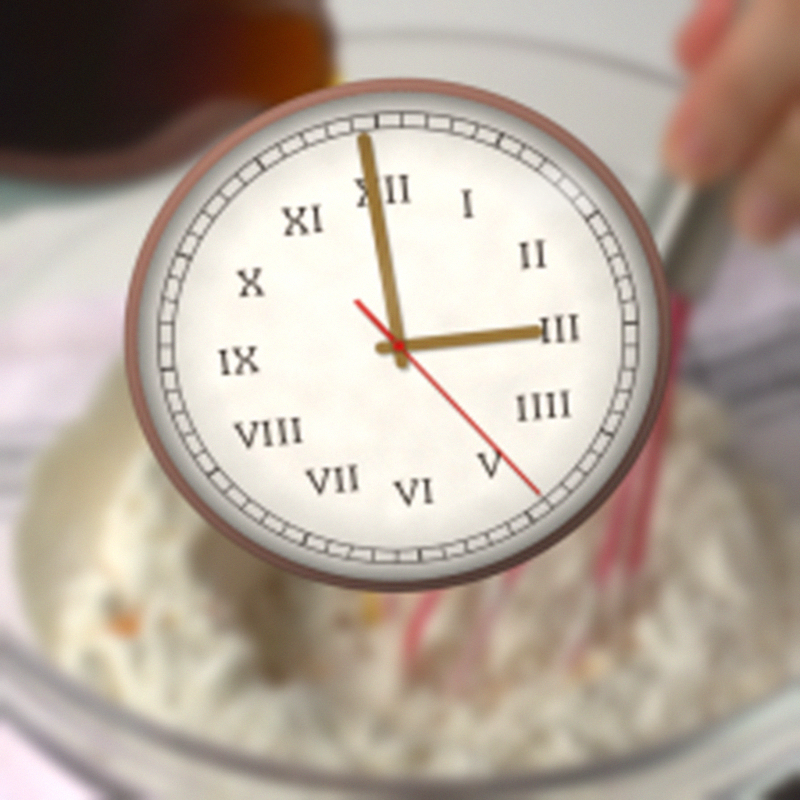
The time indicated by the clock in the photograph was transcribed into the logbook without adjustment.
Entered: 2:59:24
